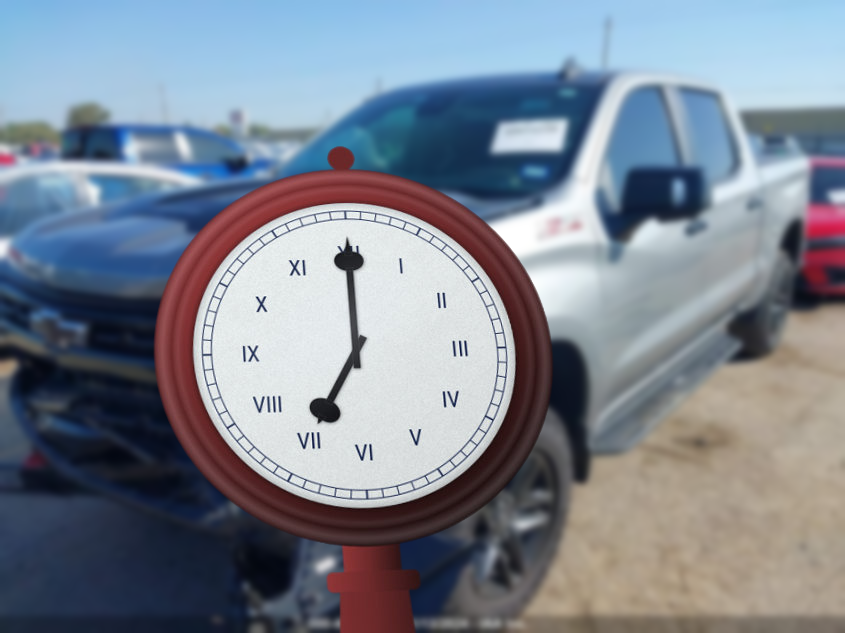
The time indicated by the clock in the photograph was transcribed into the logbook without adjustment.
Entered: 7:00
